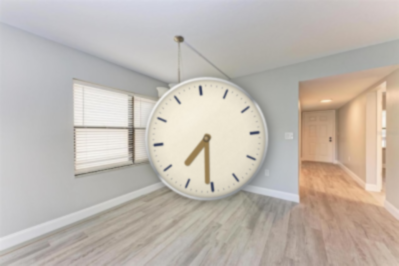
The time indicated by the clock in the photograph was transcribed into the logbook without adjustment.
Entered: 7:31
